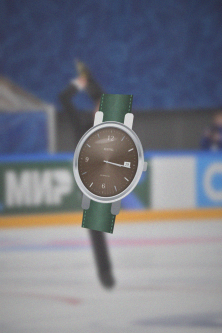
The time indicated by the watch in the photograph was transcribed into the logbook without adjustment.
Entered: 3:16
